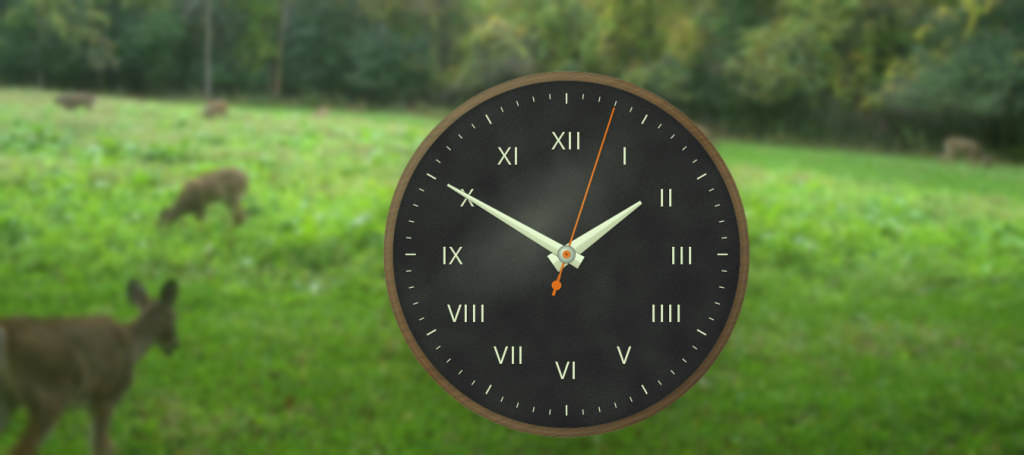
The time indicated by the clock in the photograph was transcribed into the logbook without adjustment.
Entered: 1:50:03
